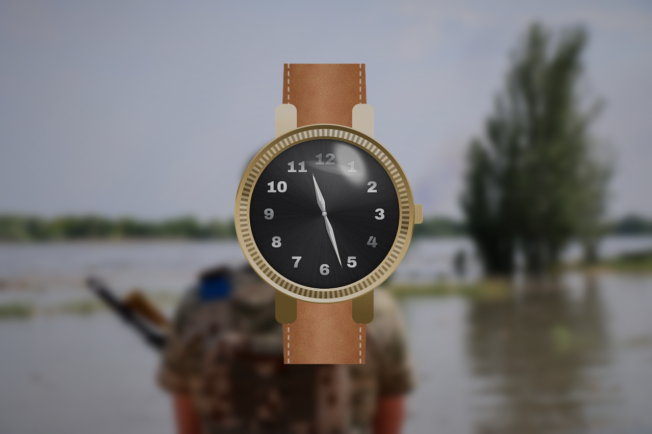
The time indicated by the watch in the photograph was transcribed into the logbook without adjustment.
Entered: 11:27
